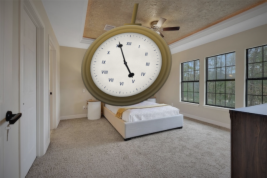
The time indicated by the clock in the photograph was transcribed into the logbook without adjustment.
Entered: 4:56
